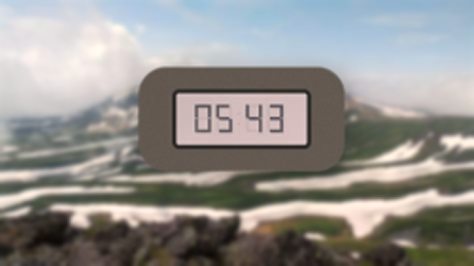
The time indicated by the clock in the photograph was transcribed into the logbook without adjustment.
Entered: 5:43
